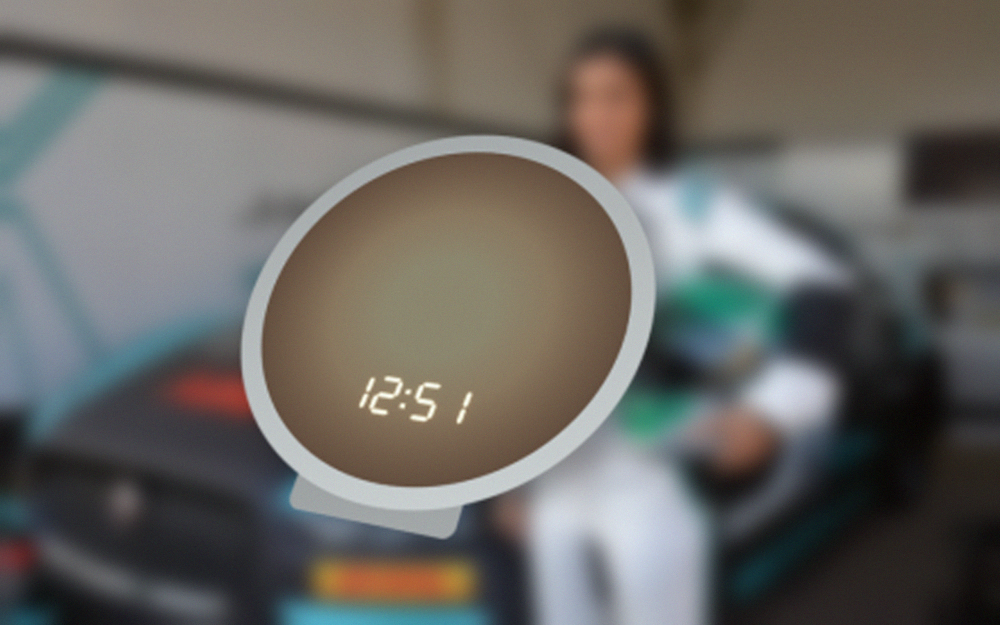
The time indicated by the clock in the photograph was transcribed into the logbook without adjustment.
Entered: 12:51
